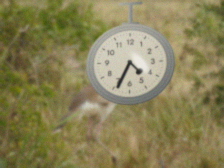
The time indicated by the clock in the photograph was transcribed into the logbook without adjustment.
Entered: 4:34
